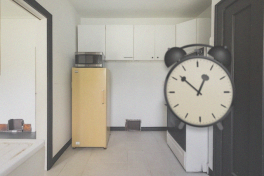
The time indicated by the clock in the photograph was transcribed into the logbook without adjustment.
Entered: 12:52
